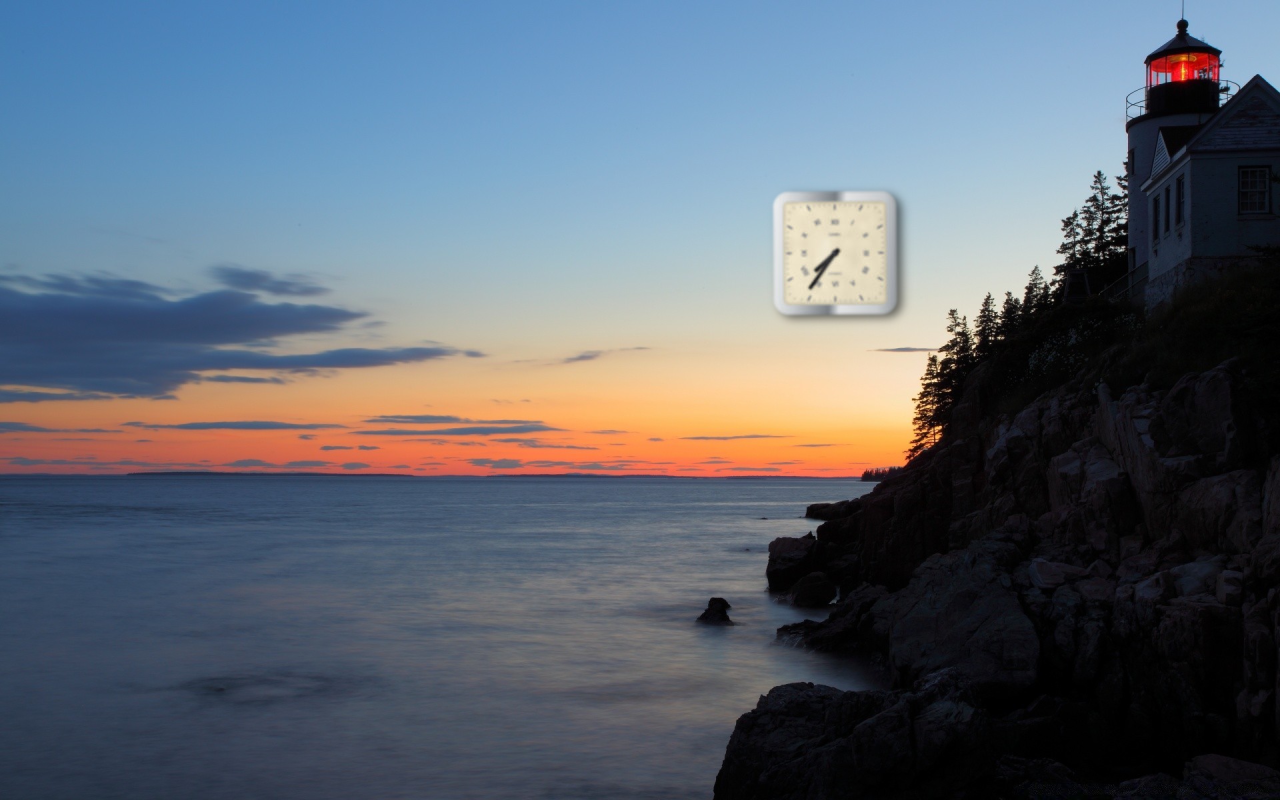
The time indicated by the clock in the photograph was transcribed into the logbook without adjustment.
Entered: 7:36
